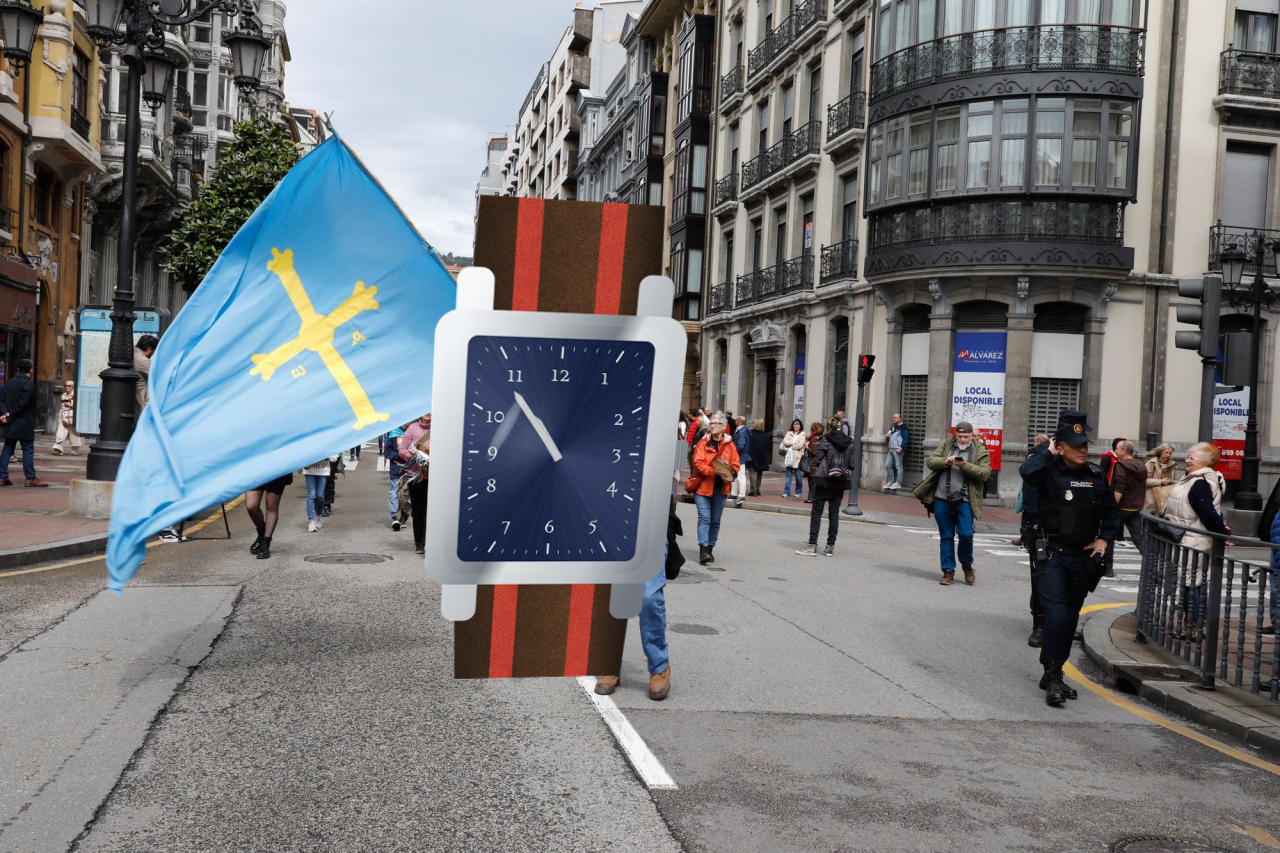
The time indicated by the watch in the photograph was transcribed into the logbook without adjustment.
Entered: 10:54
